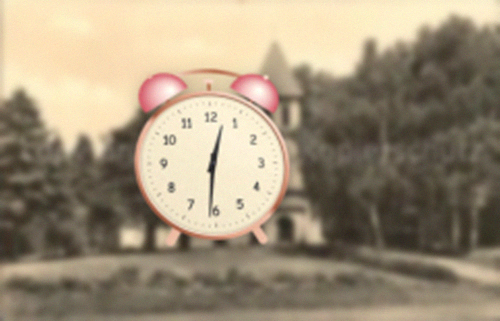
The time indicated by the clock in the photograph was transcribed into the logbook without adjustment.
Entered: 12:31
